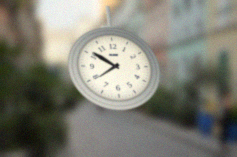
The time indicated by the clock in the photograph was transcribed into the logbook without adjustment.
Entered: 7:51
